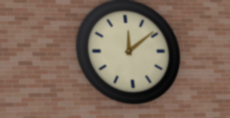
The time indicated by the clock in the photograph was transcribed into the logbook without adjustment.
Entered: 12:09
